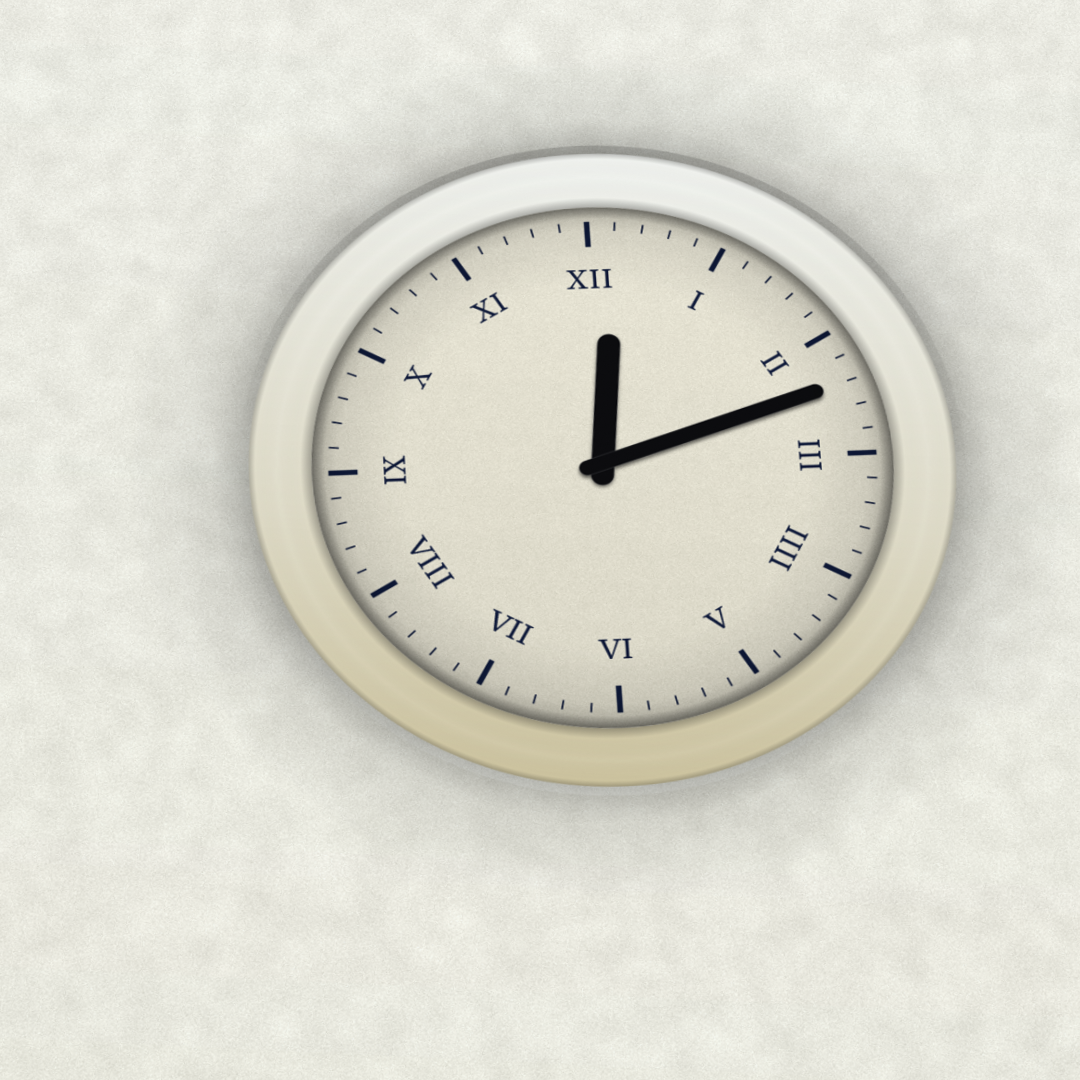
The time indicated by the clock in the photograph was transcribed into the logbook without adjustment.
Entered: 12:12
